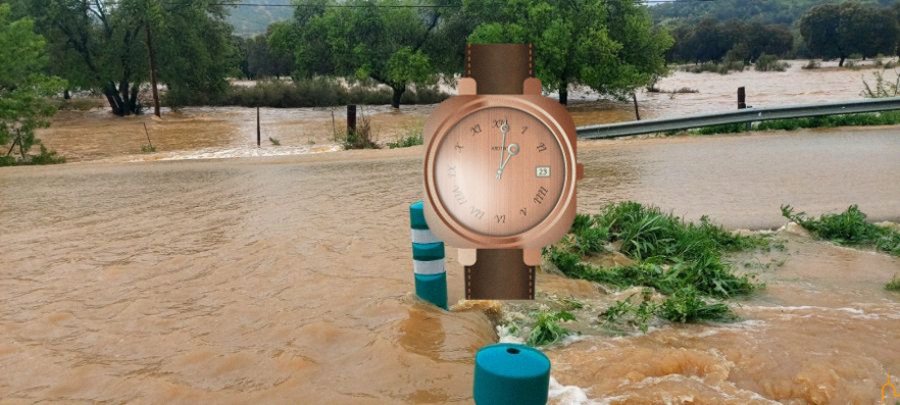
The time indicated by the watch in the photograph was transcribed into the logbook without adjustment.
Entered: 1:01
